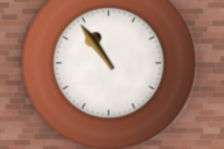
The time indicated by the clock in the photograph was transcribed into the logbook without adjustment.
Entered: 10:54
